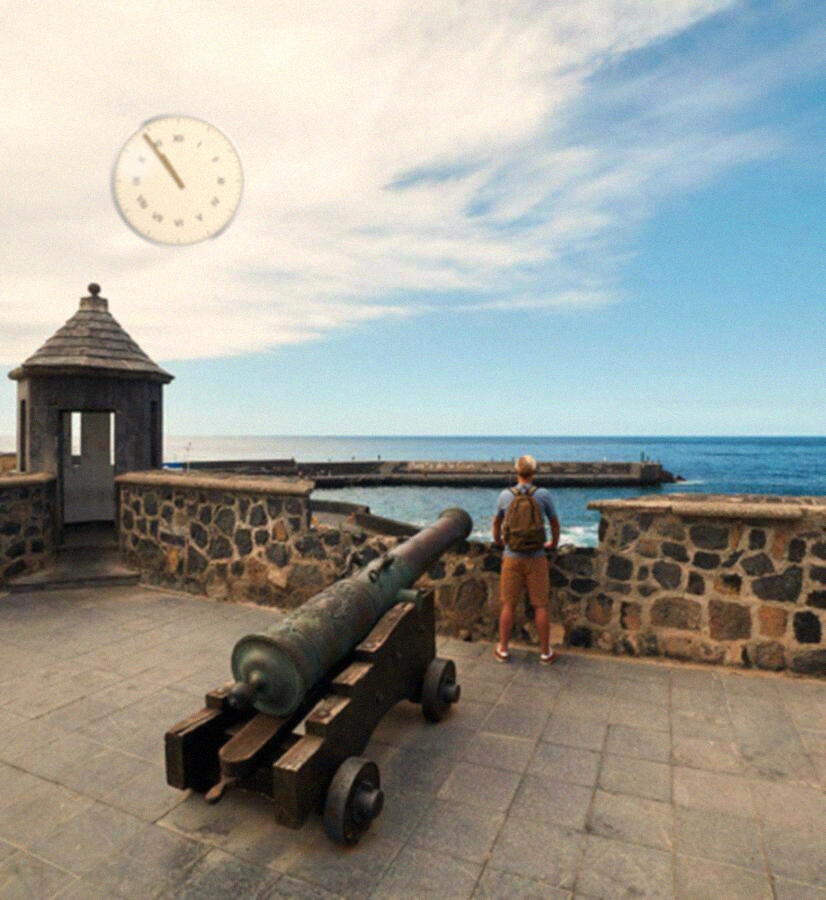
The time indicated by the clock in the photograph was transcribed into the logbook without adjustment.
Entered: 10:54
